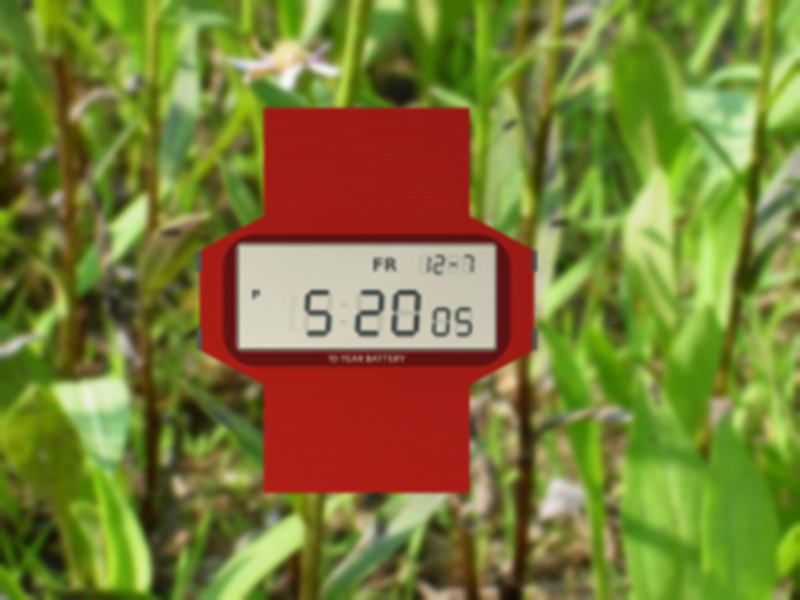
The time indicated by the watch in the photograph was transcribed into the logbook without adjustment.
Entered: 5:20:05
